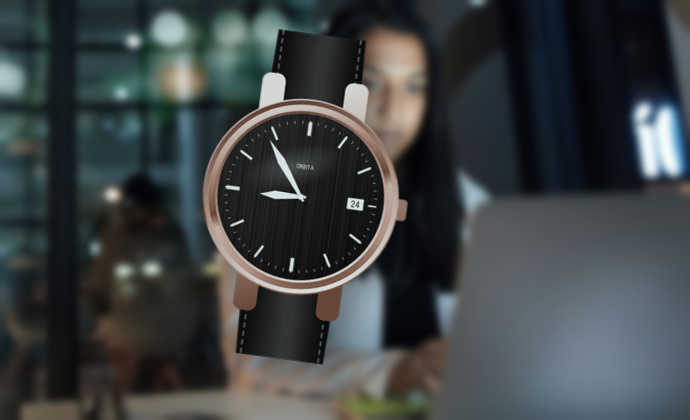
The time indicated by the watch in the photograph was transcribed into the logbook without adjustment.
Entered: 8:54
